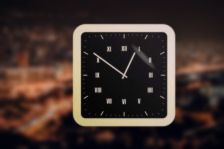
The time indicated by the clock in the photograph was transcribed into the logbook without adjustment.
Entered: 12:51
